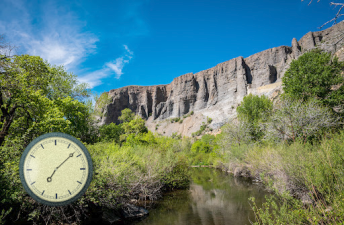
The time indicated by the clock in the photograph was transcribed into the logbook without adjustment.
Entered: 7:08
